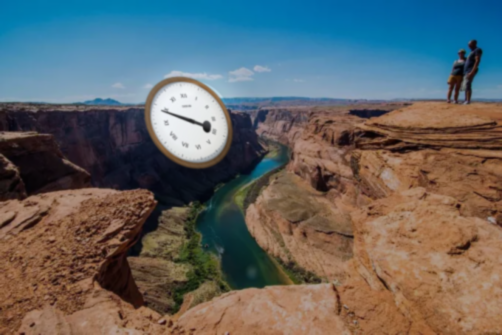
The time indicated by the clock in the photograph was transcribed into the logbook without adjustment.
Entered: 3:49
